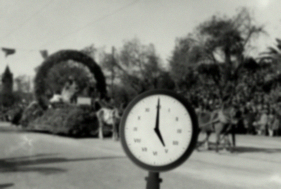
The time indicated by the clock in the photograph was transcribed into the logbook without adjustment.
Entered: 5:00
